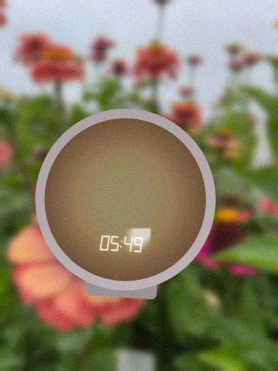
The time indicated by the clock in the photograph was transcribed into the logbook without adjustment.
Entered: 5:49
